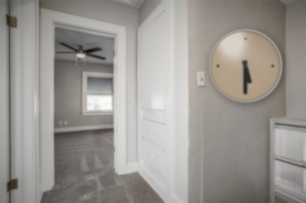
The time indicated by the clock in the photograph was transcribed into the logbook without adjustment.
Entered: 5:30
